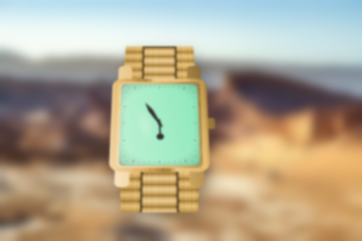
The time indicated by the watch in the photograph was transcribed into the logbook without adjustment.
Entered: 5:55
